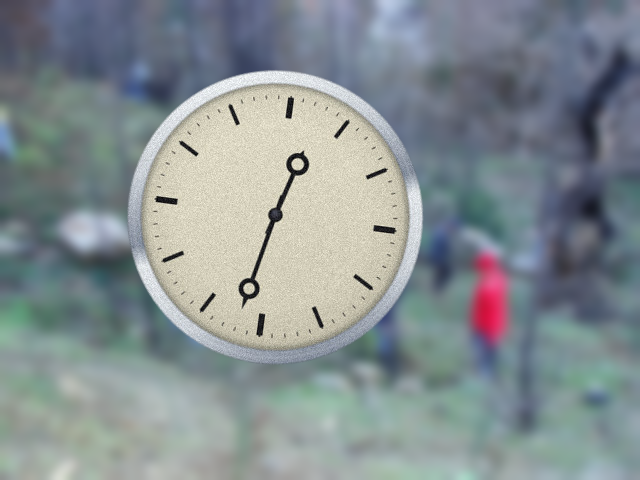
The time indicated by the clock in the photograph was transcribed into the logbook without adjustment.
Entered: 12:32
